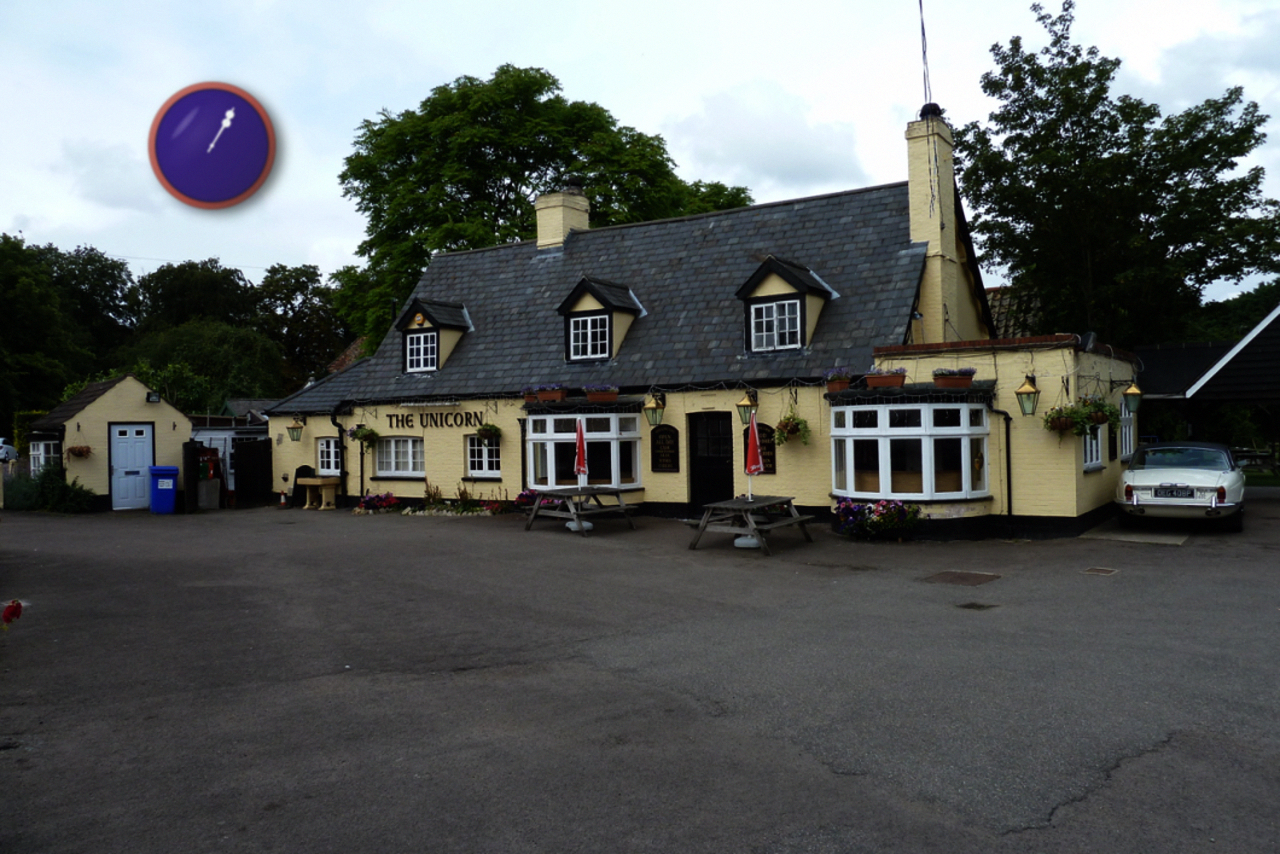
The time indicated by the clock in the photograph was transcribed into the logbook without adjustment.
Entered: 1:05
